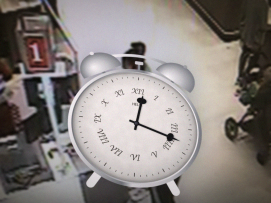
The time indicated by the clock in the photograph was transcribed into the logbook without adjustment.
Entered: 12:18
